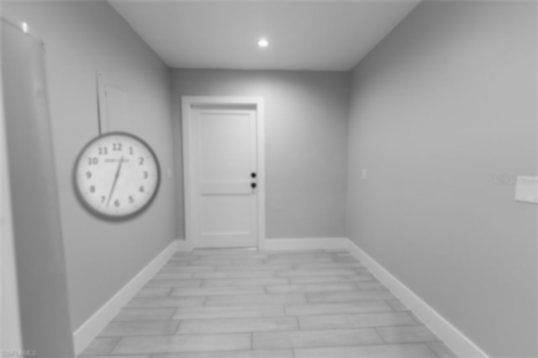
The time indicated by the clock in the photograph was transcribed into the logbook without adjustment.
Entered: 12:33
